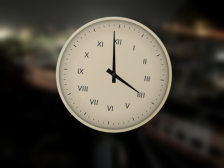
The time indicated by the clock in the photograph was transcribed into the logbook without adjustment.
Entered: 3:59
